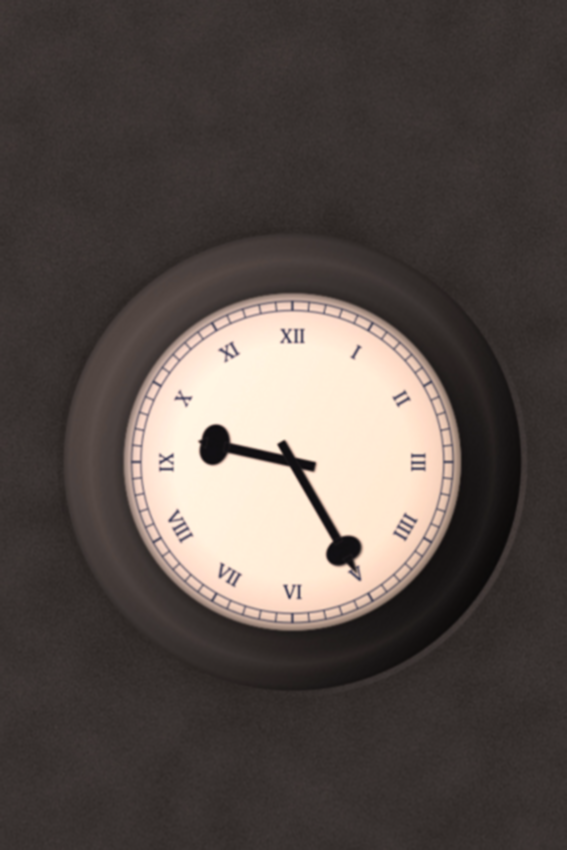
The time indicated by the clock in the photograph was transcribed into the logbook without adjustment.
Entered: 9:25
